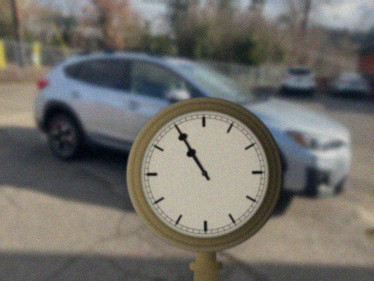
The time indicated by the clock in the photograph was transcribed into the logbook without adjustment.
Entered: 10:55
